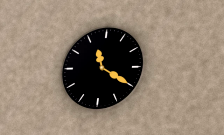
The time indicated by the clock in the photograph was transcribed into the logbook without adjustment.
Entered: 11:20
